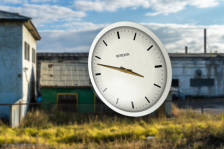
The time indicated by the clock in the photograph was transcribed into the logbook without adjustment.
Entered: 3:48
